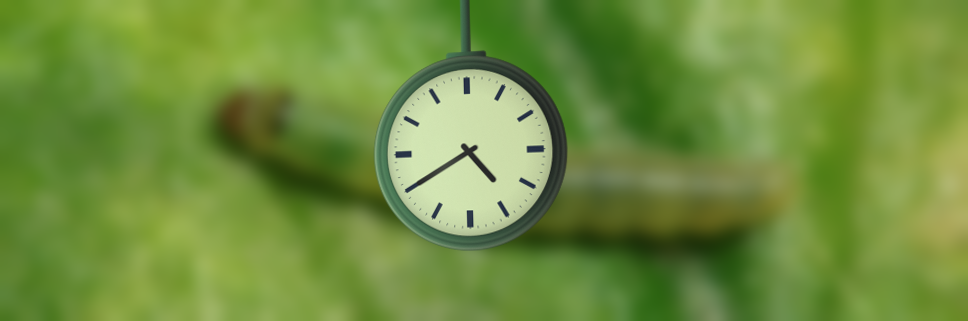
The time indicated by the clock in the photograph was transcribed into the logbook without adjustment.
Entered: 4:40
